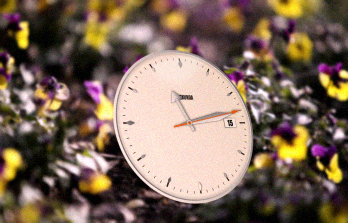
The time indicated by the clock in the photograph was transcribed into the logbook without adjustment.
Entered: 11:13:13
